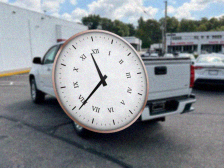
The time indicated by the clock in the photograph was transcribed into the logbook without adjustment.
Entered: 11:39
